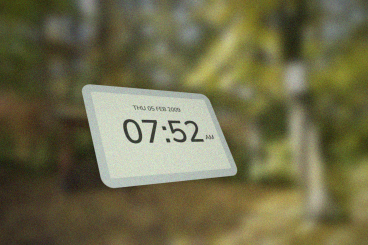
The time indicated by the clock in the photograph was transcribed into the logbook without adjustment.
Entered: 7:52
